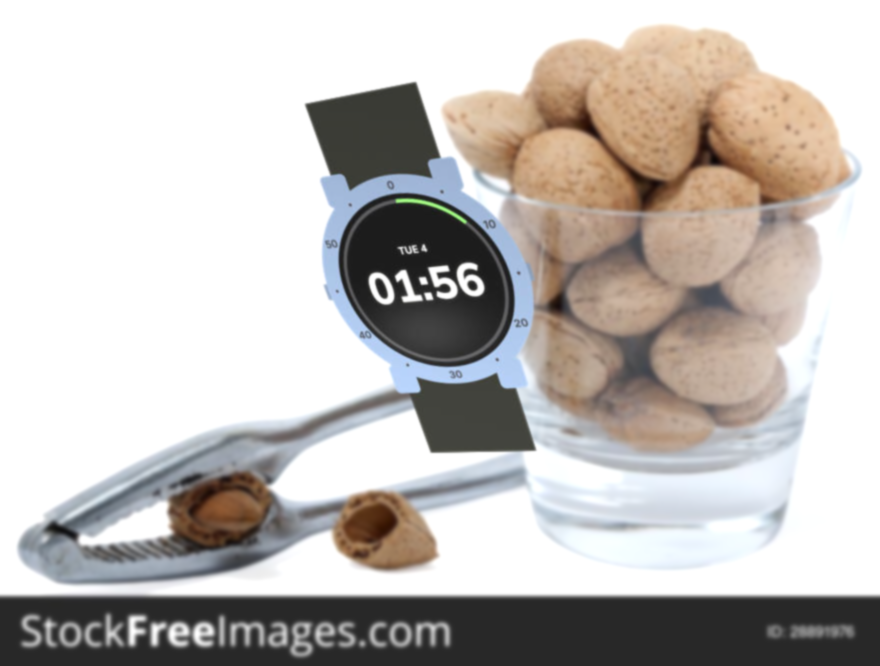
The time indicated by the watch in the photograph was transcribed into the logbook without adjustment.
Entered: 1:56
